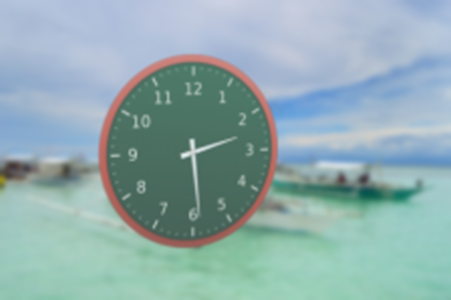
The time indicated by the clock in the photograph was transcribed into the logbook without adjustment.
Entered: 2:29
